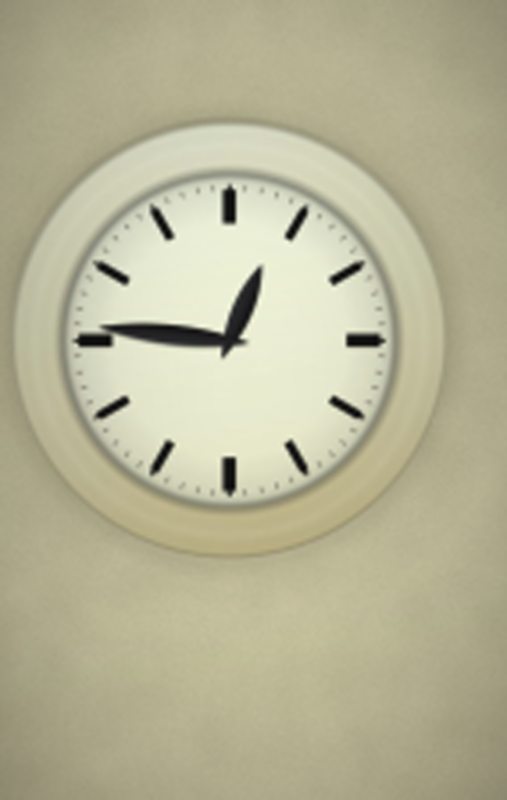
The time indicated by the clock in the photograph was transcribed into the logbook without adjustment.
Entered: 12:46
